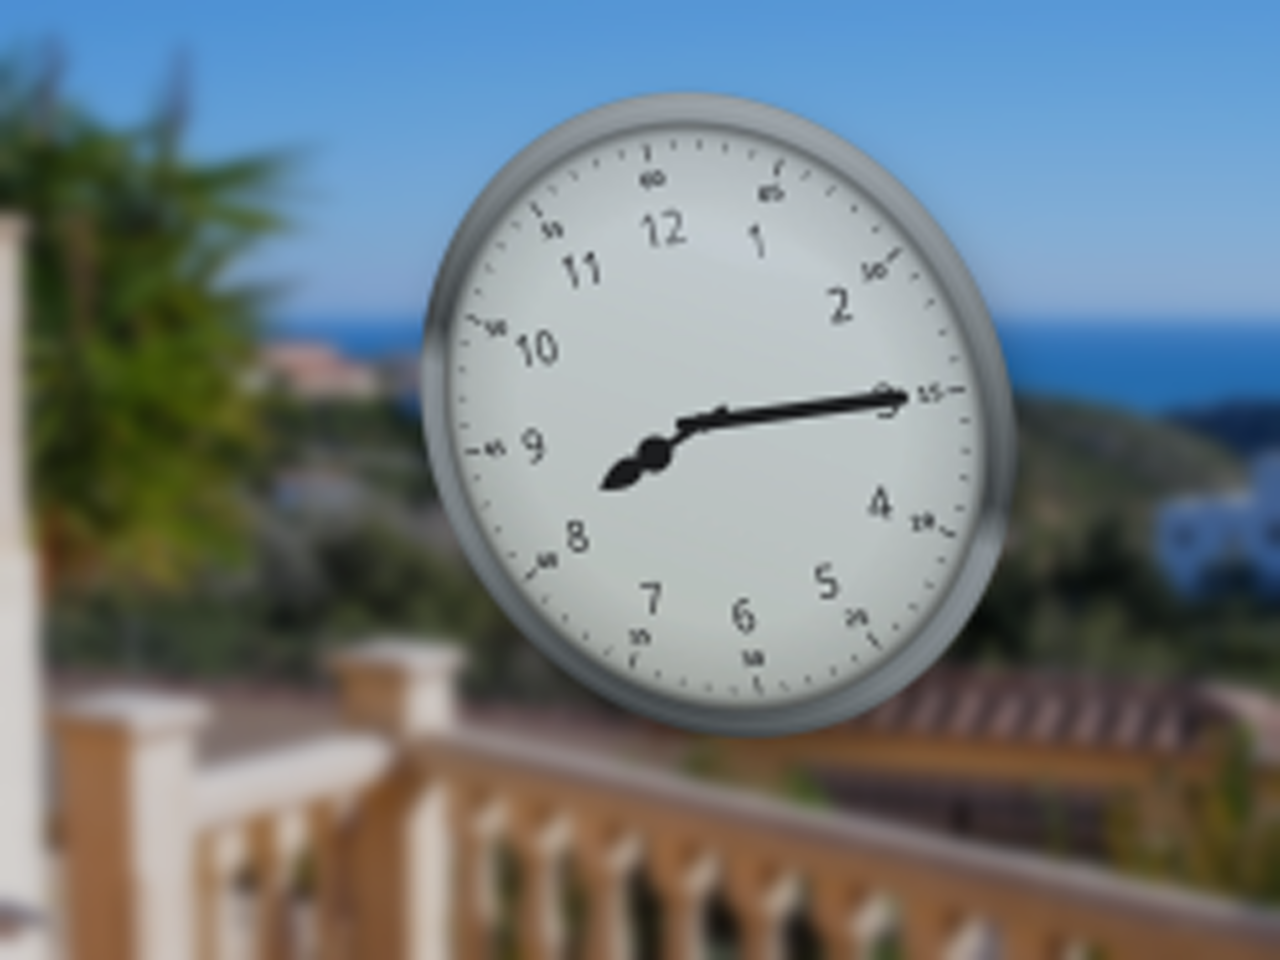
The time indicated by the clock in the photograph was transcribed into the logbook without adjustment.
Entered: 8:15
